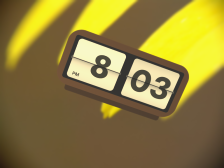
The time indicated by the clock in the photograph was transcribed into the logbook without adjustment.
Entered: 8:03
